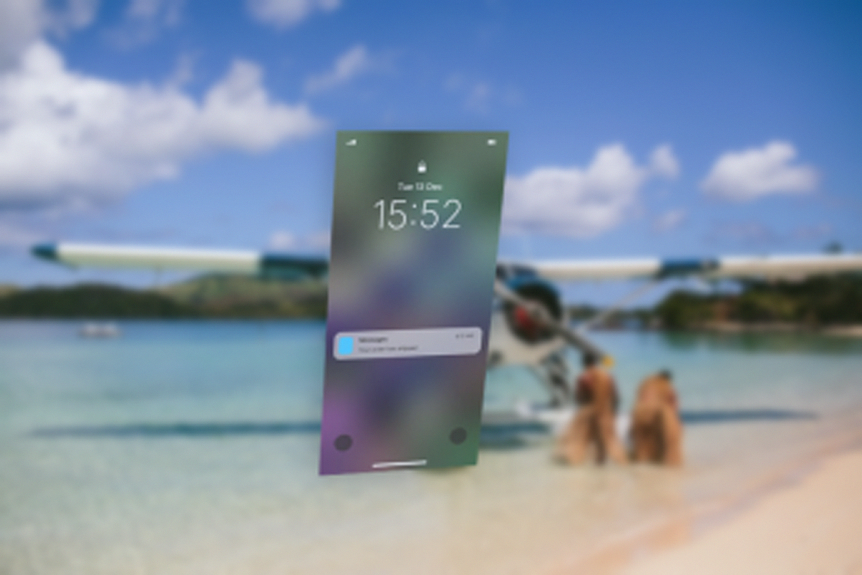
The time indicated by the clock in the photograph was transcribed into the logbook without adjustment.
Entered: 15:52
